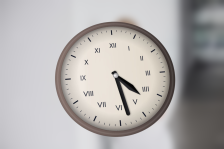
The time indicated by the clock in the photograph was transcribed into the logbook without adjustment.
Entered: 4:28
